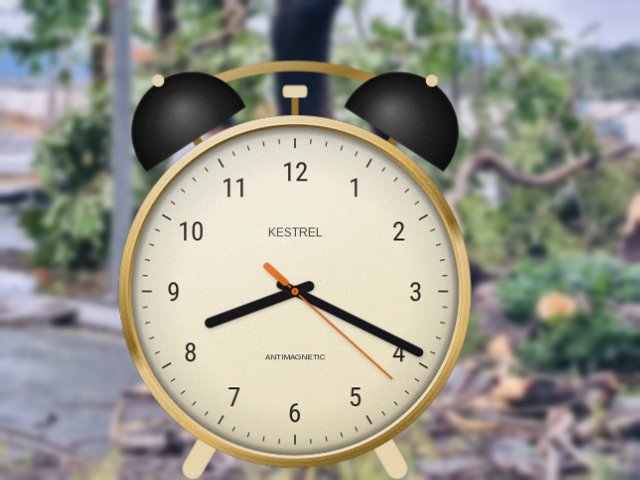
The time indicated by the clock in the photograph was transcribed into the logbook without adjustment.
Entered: 8:19:22
